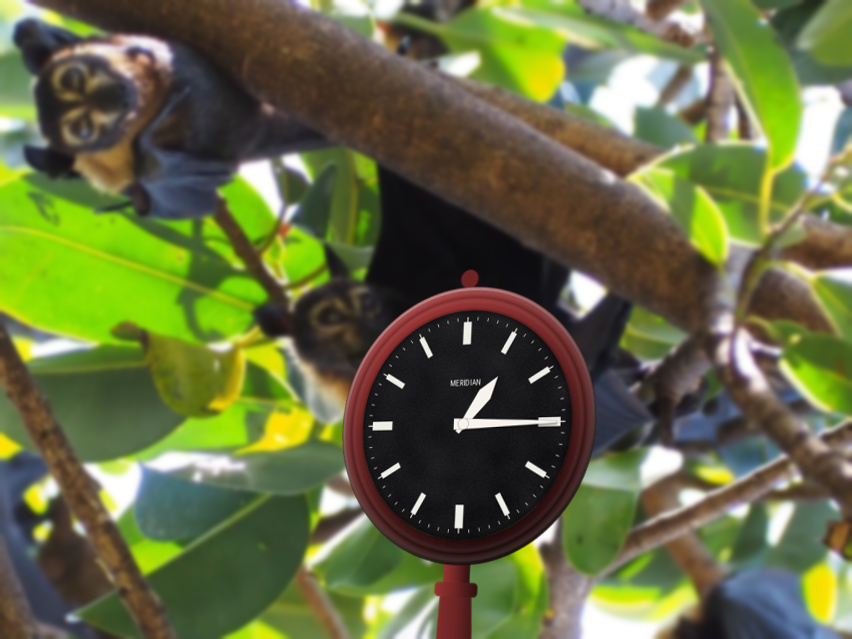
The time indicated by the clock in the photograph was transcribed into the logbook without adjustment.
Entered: 1:15
